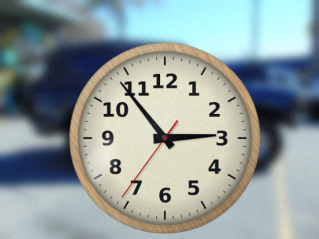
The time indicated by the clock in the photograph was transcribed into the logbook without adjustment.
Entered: 2:53:36
